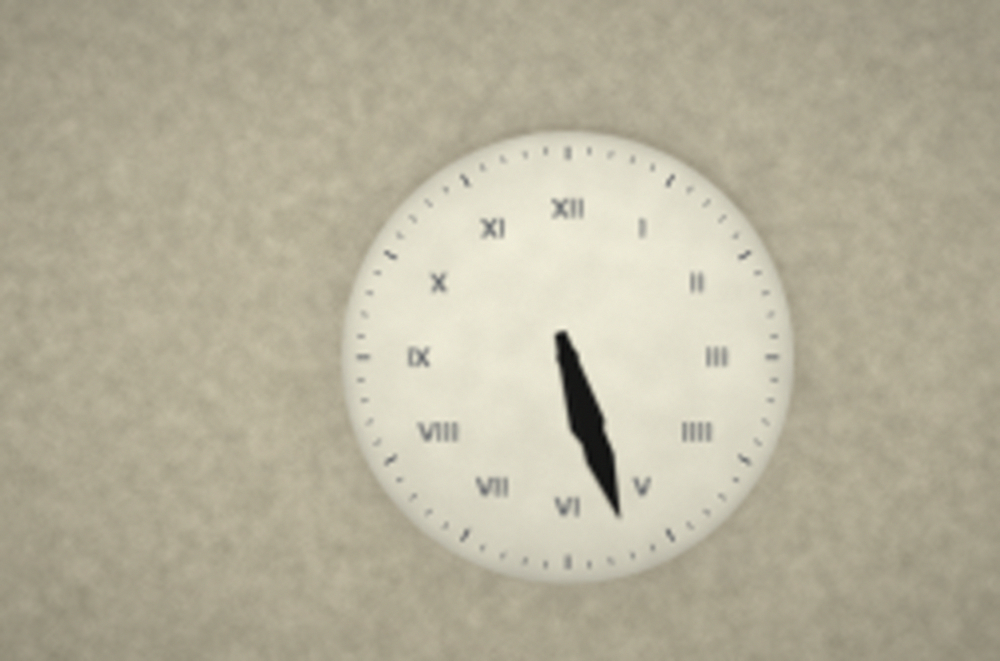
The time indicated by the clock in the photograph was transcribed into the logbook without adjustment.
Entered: 5:27
